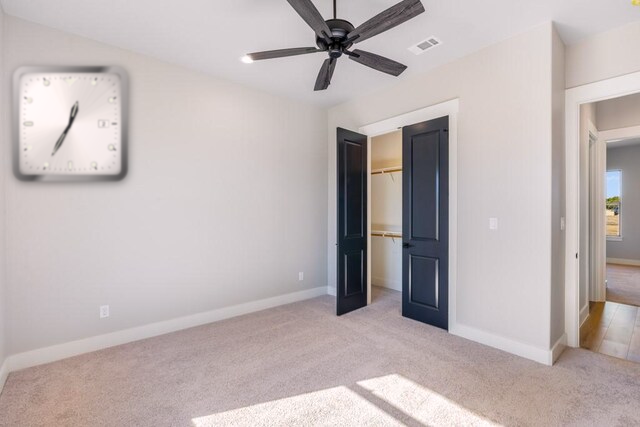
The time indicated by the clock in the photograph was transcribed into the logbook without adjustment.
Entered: 12:35
